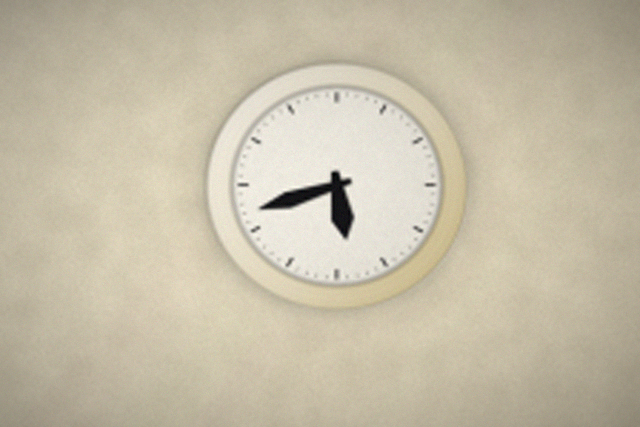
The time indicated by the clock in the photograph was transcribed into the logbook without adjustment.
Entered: 5:42
